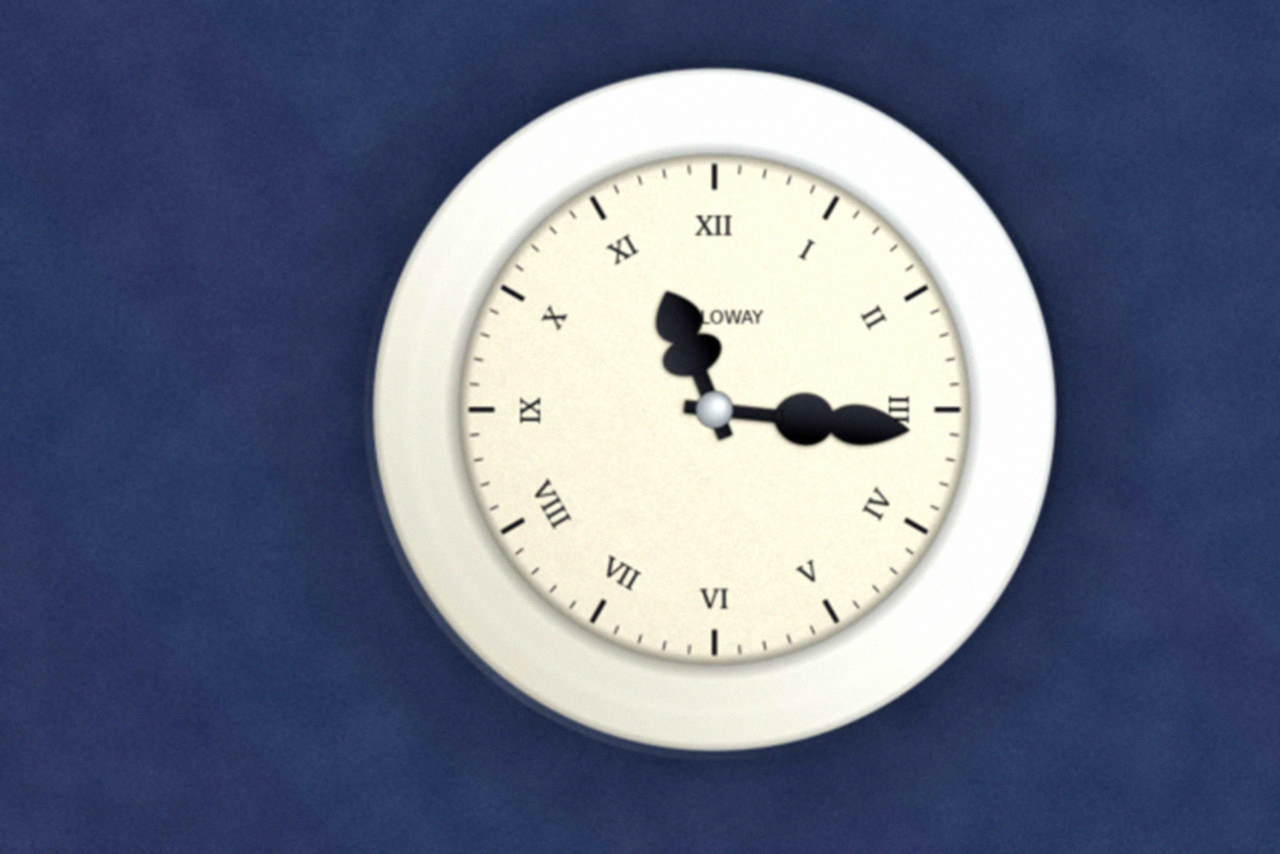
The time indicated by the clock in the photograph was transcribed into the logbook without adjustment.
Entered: 11:16
